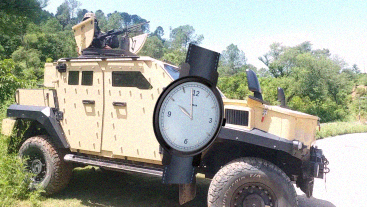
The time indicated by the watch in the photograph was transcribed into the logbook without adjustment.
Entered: 9:58
